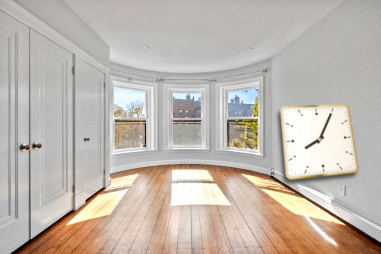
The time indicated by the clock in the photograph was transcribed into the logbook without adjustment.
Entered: 8:05
